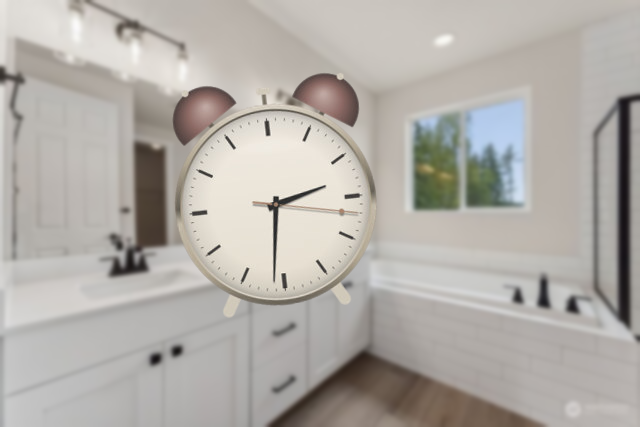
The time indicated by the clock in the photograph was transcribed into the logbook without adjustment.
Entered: 2:31:17
